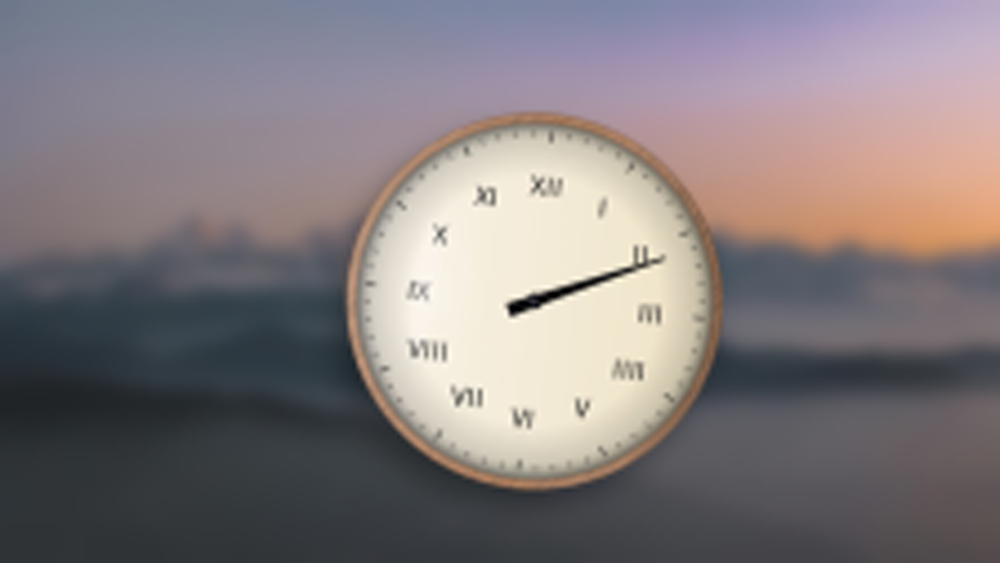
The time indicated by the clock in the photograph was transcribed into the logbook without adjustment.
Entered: 2:11
